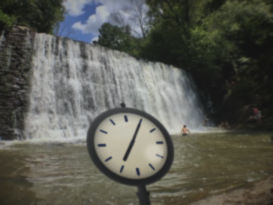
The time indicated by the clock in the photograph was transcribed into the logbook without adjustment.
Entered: 7:05
